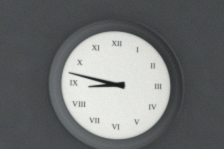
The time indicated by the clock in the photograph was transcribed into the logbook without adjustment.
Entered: 8:47
